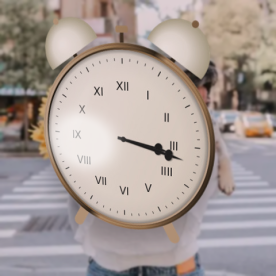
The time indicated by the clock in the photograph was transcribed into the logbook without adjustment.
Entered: 3:17
